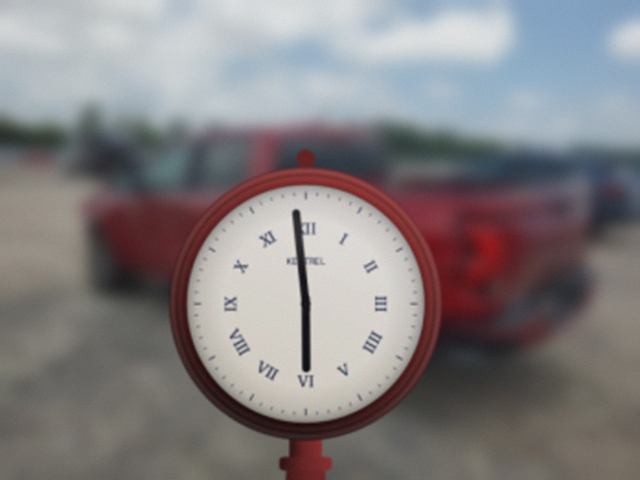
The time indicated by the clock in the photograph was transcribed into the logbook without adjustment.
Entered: 5:59
